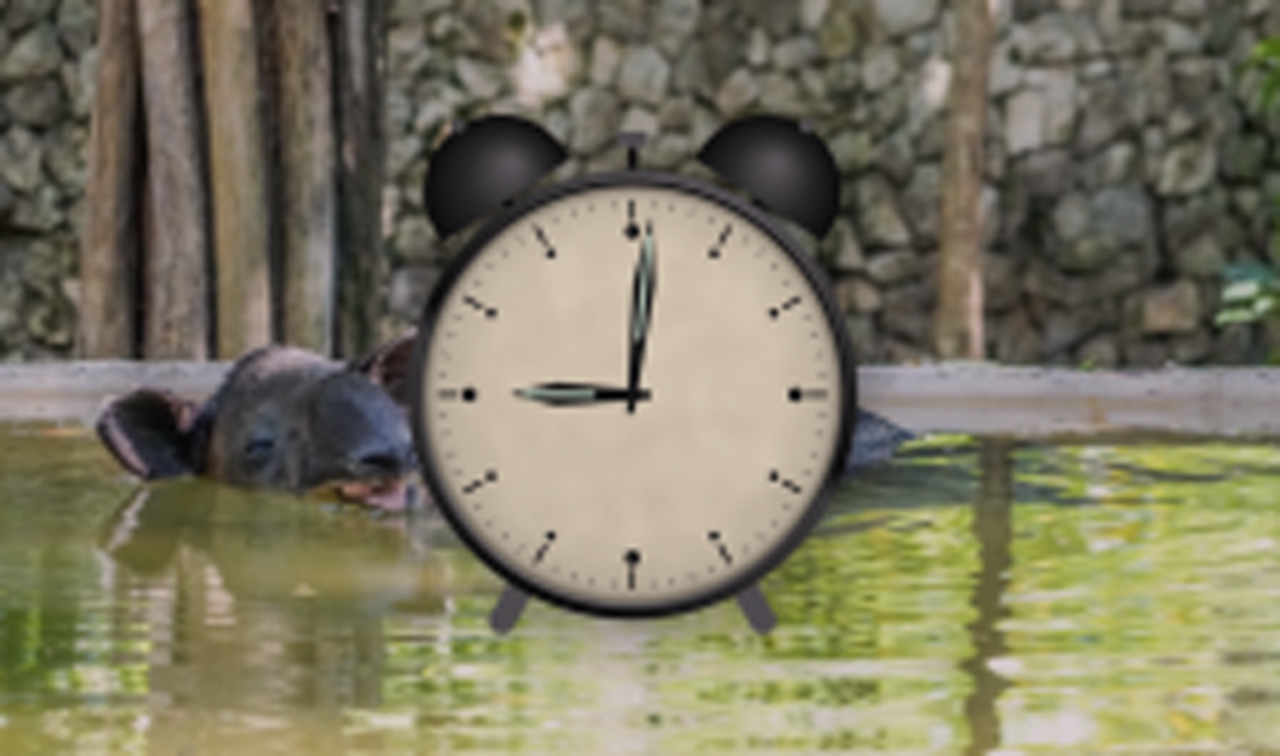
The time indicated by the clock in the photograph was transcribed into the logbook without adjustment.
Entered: 9:01
